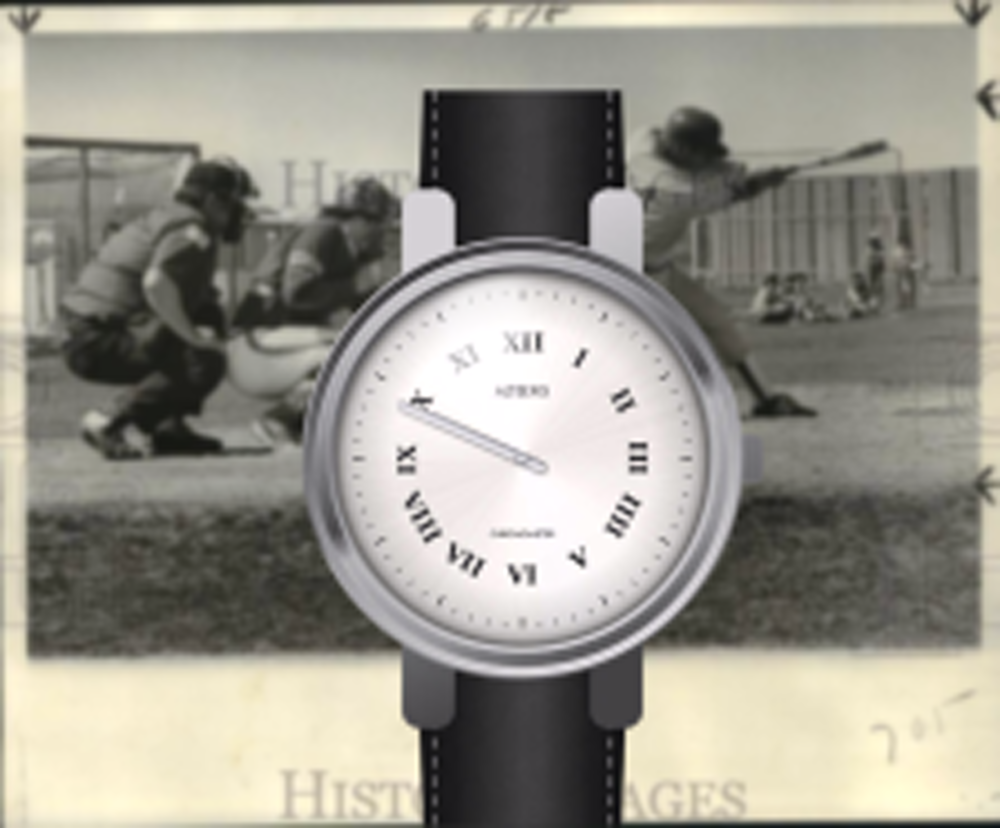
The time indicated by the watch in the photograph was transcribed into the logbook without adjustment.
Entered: 9:49
